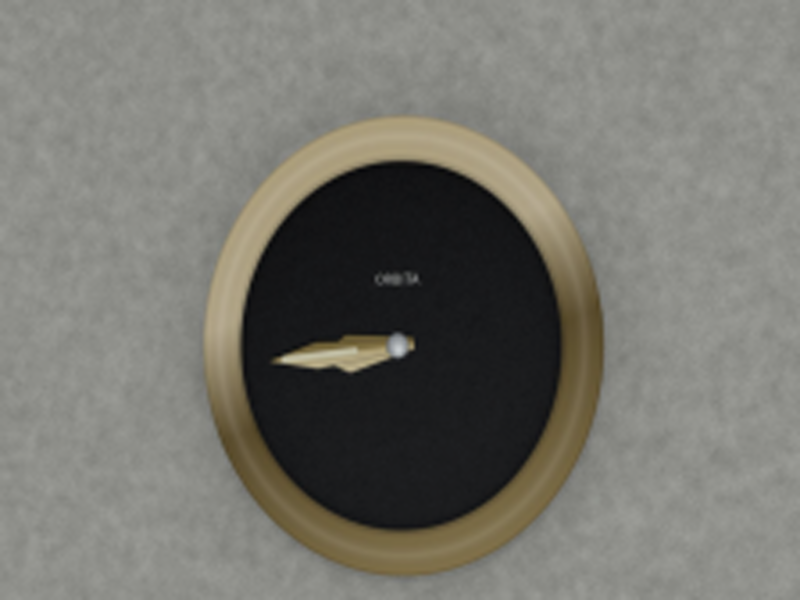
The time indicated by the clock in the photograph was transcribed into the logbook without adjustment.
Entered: 8:44
